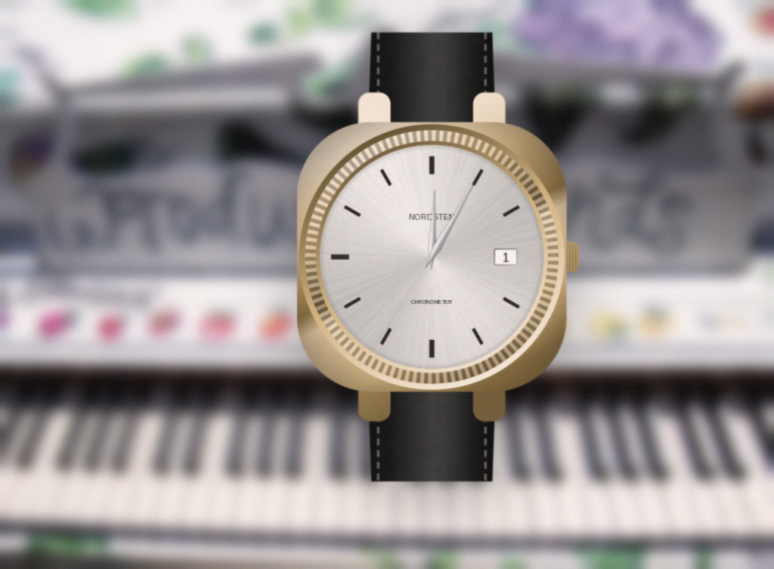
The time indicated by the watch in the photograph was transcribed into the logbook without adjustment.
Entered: 12:05
